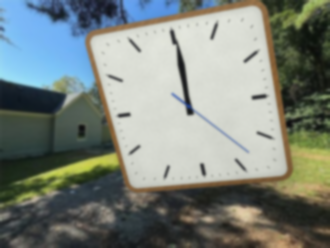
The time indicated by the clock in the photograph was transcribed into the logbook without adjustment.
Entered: 12:00:23
